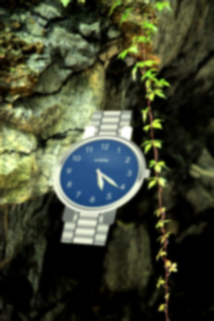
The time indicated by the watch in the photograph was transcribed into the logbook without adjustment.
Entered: 5:21
